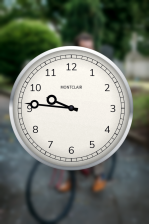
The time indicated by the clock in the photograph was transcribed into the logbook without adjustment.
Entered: 9:46
